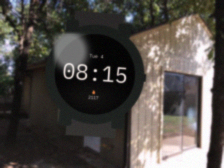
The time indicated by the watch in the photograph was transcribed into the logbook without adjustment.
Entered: 8:15
